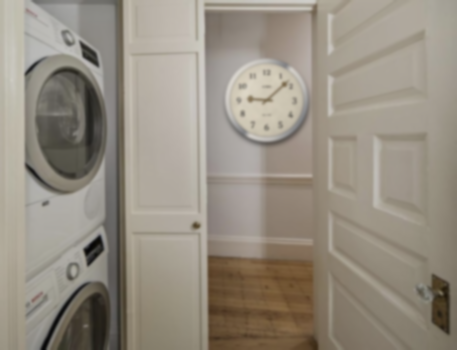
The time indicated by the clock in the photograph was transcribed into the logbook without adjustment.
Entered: 9:08
